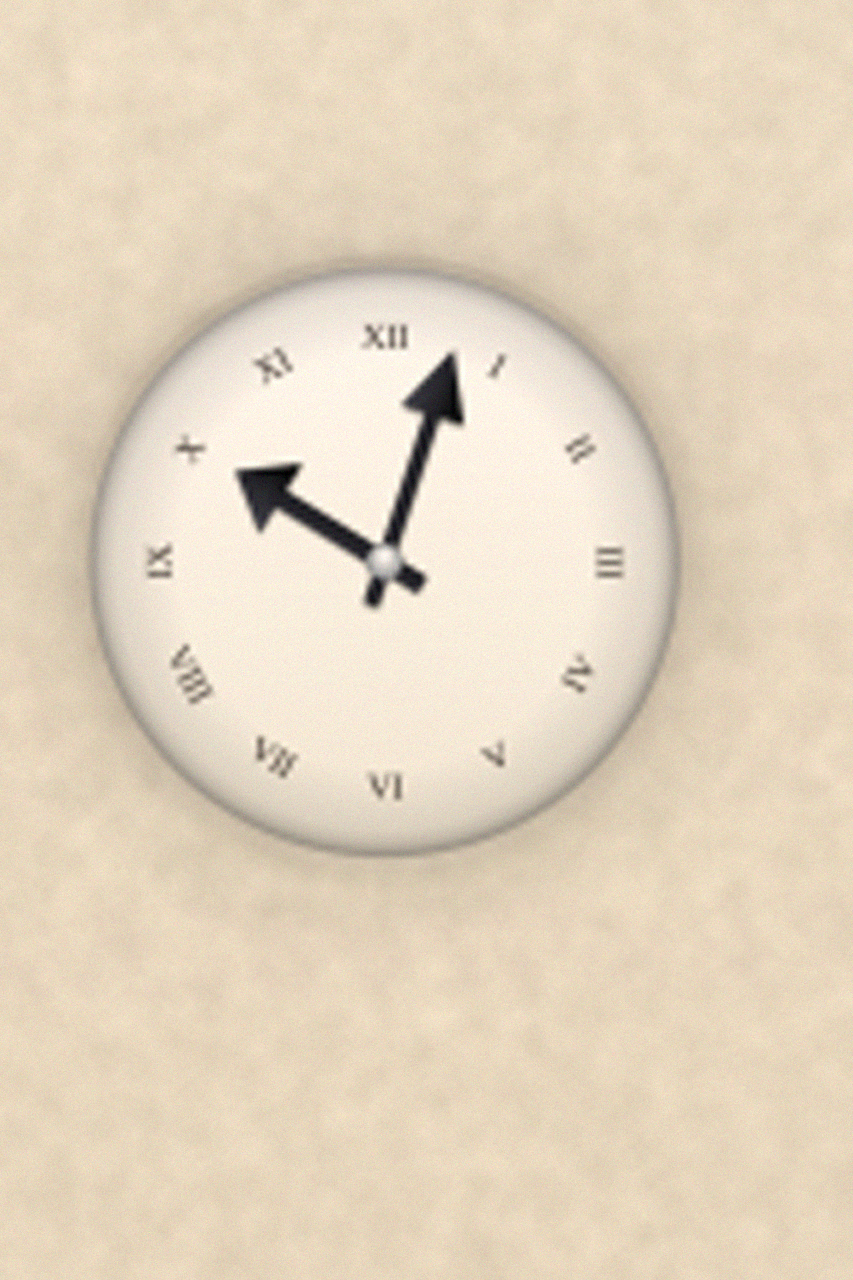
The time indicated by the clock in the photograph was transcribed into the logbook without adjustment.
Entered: 10:03
